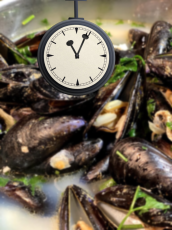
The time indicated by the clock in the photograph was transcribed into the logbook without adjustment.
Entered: 11:04
